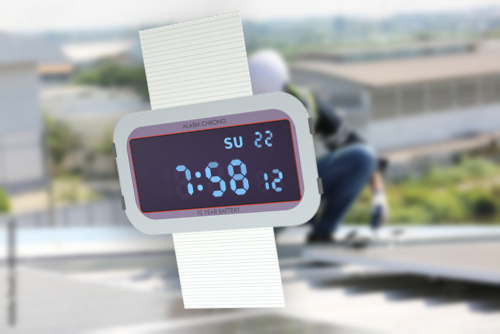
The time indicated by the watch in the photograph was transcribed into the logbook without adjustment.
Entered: 7:58:12
